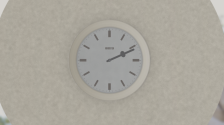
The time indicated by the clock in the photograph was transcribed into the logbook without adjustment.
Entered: 2:11
